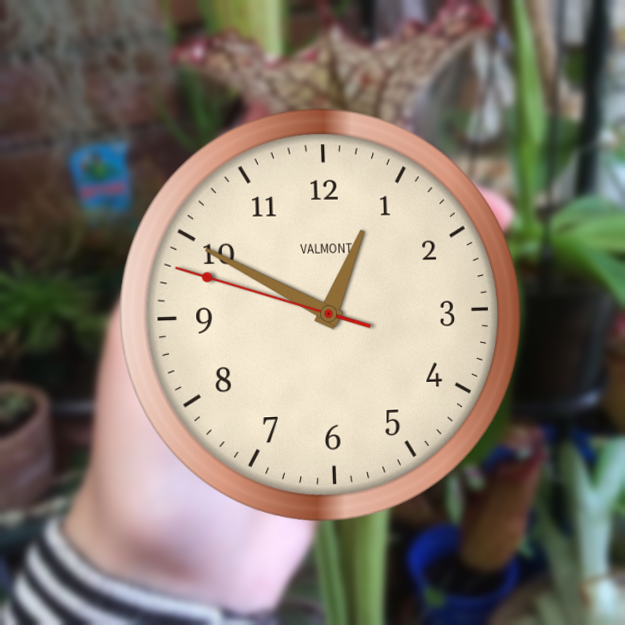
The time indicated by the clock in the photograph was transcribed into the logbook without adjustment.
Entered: 12:49:48
